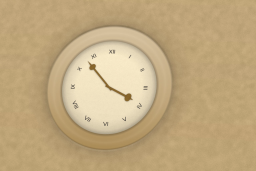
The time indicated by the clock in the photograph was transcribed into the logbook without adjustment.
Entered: 3:53
